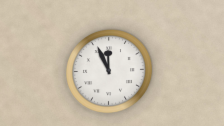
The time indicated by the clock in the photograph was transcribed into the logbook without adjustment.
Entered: 11:56
